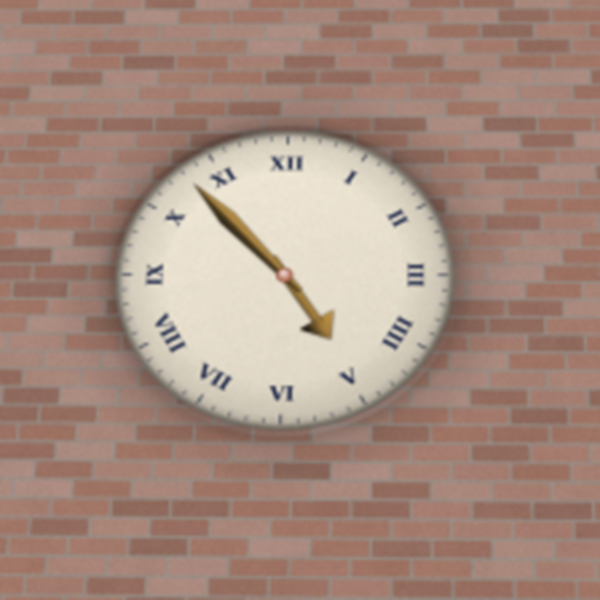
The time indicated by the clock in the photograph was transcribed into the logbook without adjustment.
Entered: 4:53
